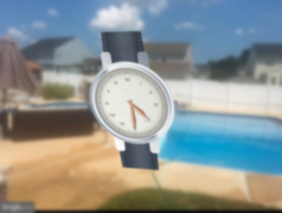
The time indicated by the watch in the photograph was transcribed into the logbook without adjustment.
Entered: 4:30
